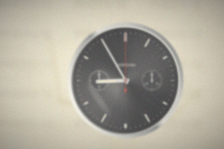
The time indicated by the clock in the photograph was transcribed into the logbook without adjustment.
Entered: 8:55
